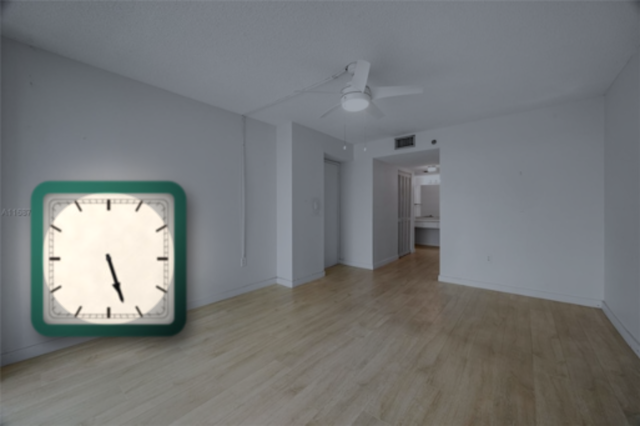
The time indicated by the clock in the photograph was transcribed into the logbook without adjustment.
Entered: 5:27
